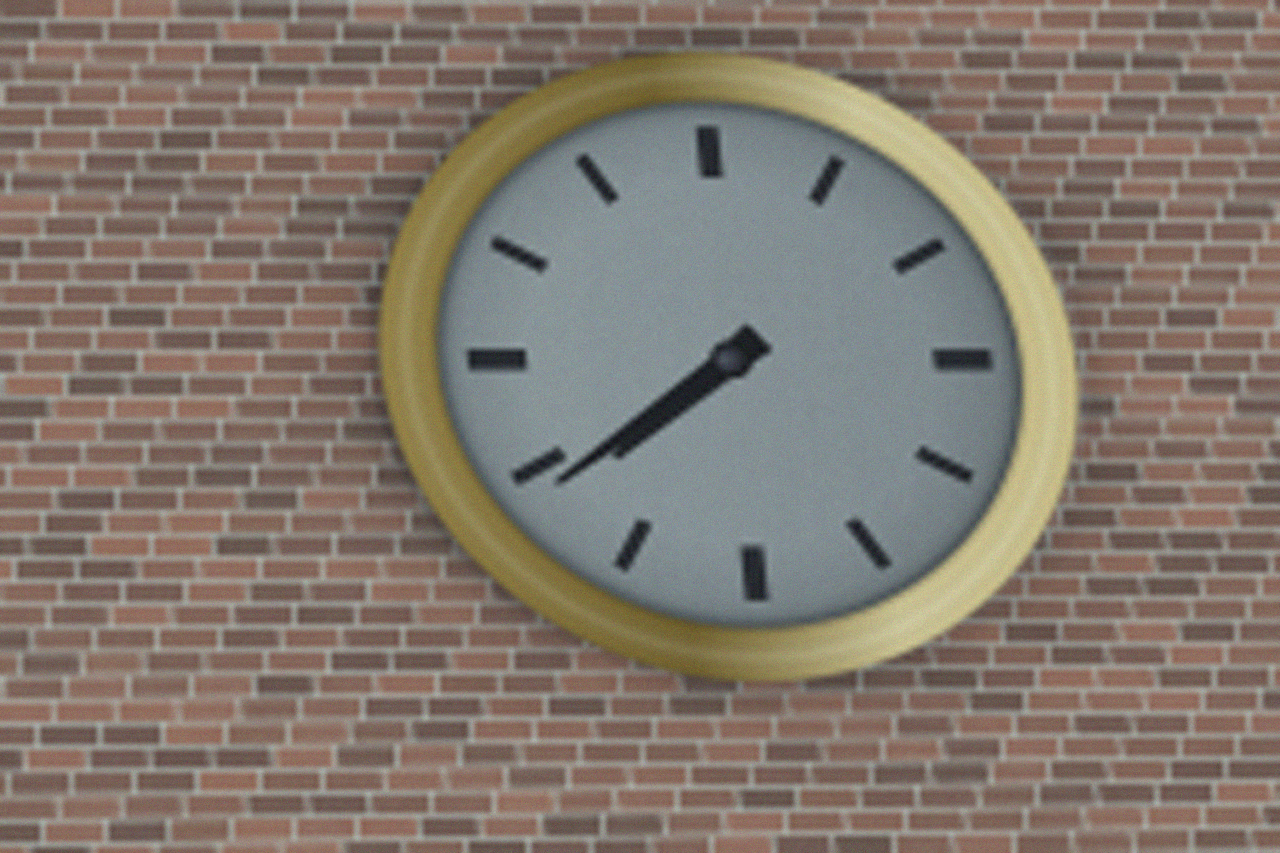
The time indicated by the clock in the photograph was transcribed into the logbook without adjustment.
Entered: 7:39
